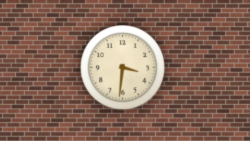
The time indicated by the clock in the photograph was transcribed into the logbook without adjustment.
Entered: 3:31
